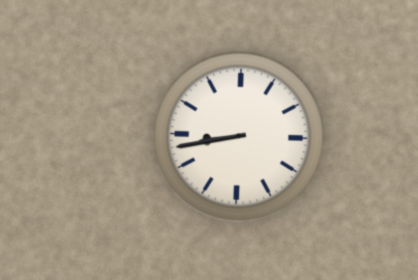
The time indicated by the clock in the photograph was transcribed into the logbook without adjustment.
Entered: 8:43
